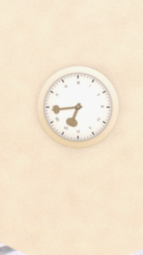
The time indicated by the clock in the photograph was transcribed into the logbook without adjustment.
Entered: 6:44
